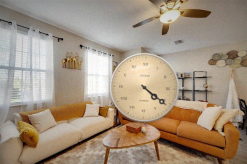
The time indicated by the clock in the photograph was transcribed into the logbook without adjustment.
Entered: 4:21
